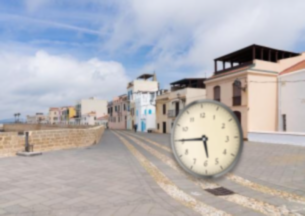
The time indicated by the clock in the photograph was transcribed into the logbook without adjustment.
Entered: 5:45
